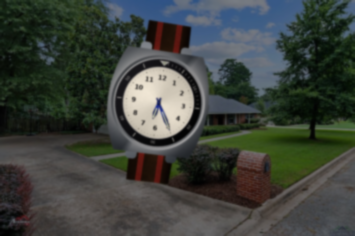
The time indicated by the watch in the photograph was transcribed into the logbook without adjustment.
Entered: 6:25
